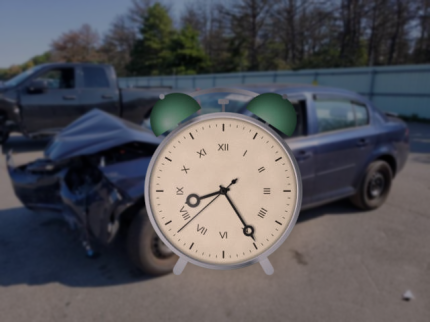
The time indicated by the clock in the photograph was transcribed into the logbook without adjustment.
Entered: 8:24:38
